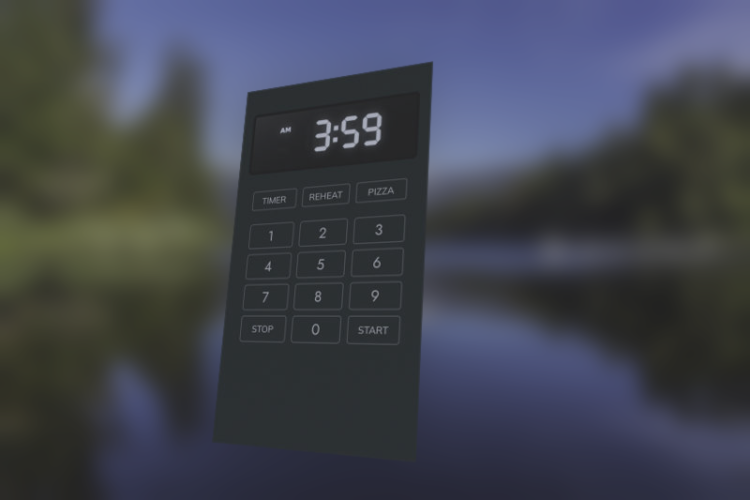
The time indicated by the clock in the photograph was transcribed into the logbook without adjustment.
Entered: 3:59
